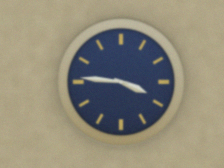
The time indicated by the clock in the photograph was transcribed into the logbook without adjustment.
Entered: 3:46
